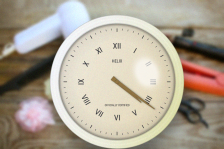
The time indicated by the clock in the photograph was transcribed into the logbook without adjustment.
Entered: 4:21
